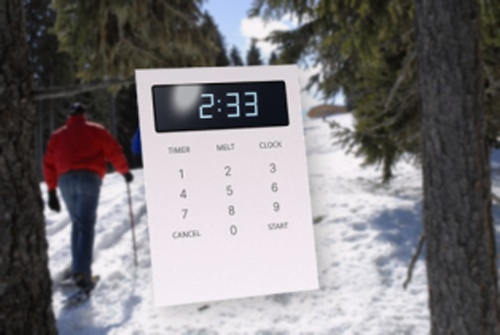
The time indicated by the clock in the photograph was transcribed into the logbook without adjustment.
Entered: 2:33
